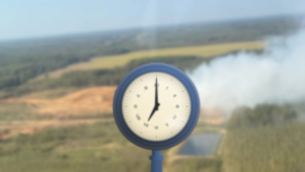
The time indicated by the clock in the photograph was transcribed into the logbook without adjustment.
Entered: 7:00
